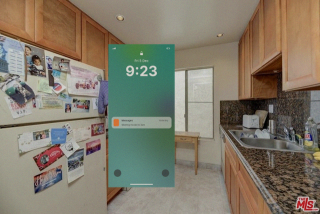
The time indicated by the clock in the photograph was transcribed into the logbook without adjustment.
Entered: 9:23
